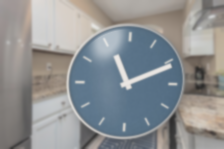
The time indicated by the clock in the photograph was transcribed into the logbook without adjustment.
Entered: 11:11
